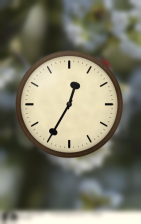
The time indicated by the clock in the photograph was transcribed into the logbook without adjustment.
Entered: 12:35
